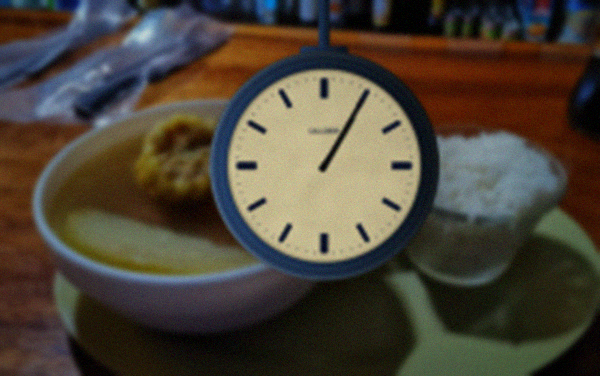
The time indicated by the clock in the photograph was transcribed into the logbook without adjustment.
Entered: 1:05
